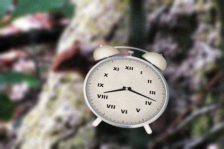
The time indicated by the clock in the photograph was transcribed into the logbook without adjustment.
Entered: 8:18
